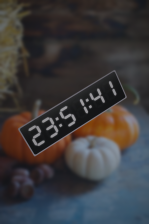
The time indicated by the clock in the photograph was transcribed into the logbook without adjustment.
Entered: 23:51:41
